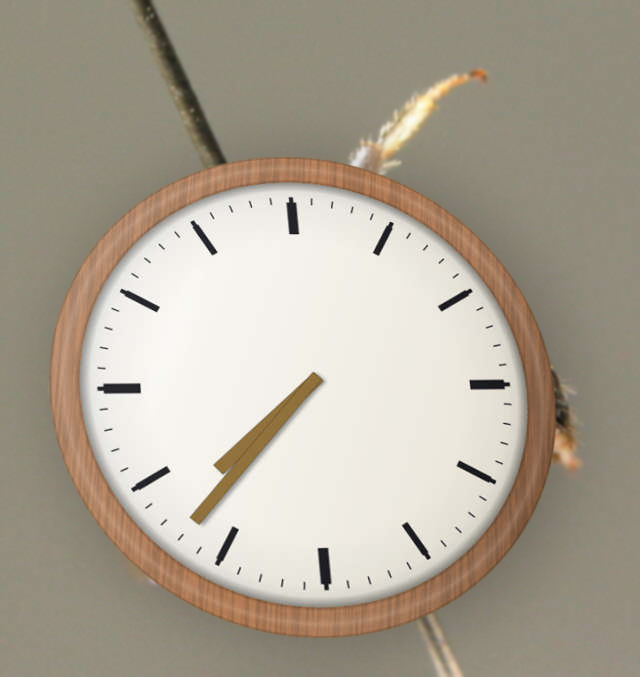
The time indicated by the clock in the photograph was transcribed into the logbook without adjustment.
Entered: 7:37
